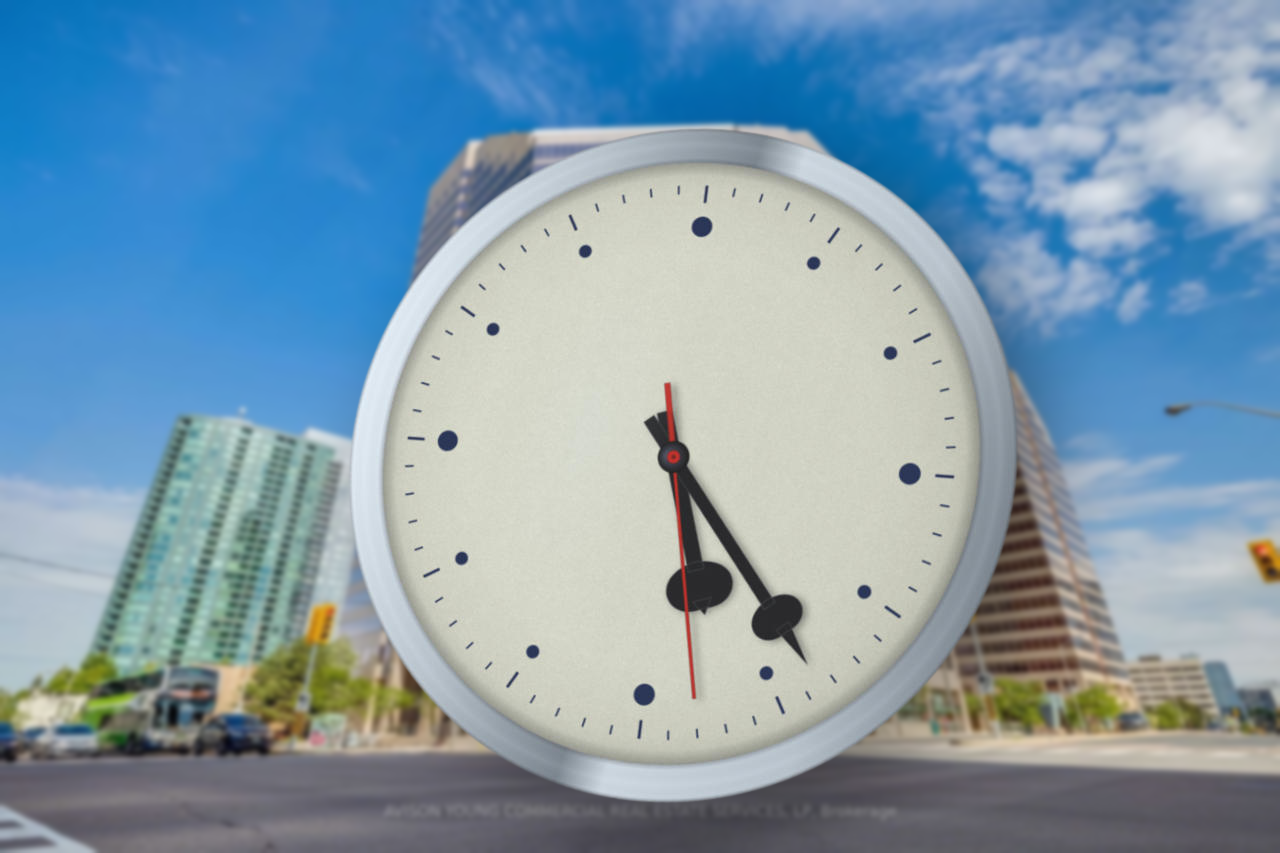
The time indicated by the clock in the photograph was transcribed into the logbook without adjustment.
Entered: 5:23:28
